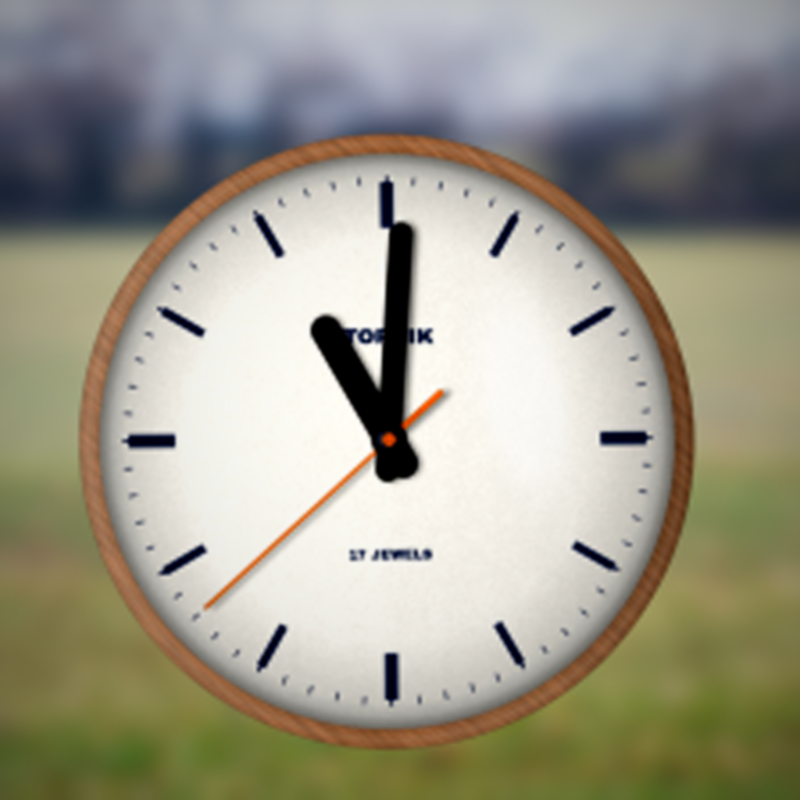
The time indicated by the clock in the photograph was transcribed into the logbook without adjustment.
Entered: 11:00:38
